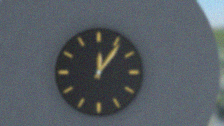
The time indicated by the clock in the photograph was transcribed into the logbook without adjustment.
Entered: 12:06
